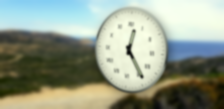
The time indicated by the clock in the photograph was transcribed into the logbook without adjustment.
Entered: 12:24
